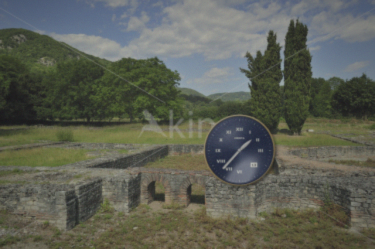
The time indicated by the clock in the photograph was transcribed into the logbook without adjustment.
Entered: 1:37
